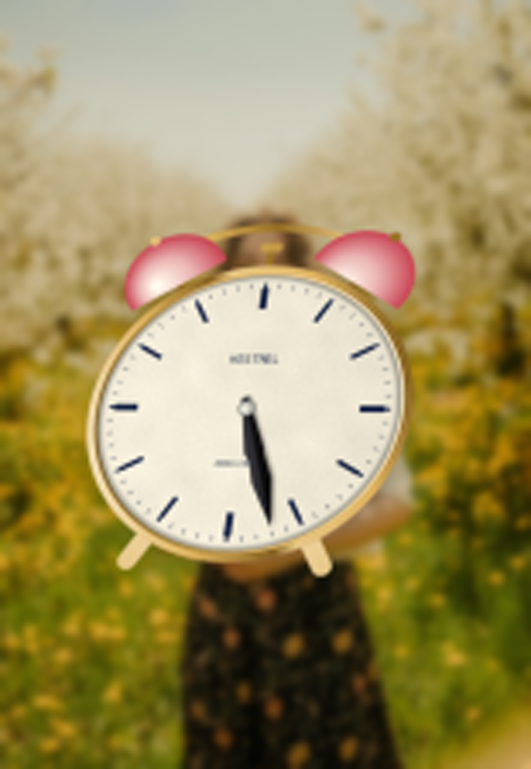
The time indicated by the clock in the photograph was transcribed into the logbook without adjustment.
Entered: 5:27
